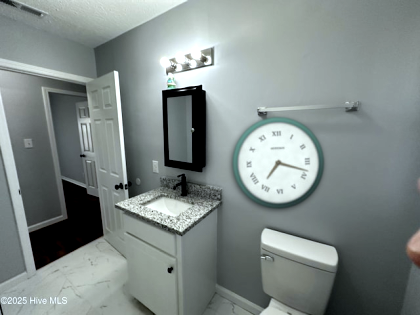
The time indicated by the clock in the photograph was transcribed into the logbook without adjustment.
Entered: 7:18
